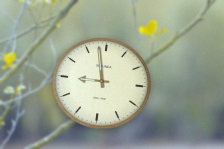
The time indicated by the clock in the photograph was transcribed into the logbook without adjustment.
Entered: 8:58
